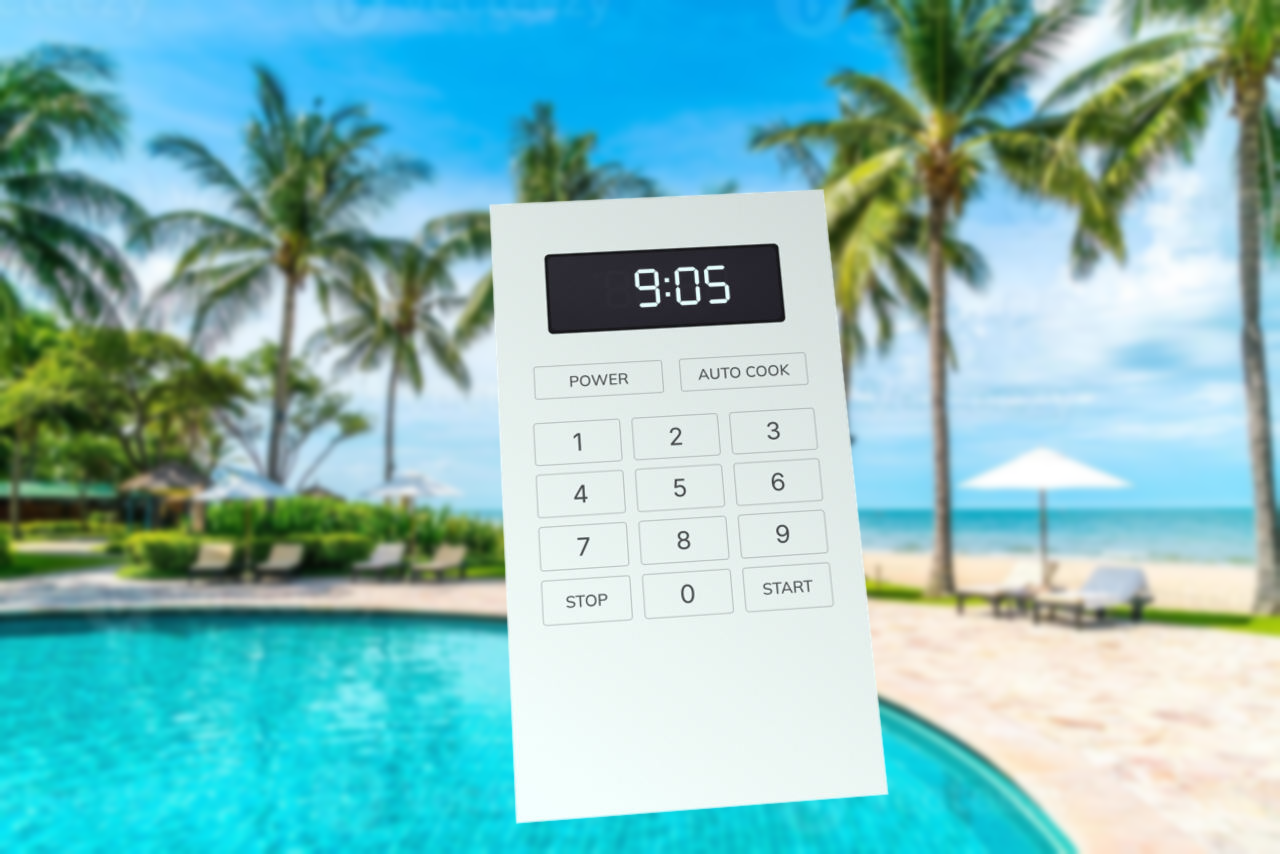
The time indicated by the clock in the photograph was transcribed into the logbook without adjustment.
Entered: 9:05
